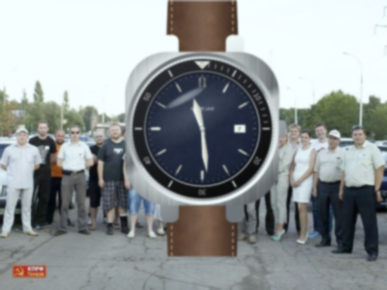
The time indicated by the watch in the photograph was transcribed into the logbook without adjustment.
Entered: 11:29
